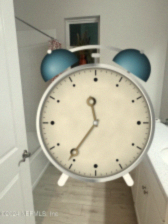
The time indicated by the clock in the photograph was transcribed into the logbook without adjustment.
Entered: 11:36
